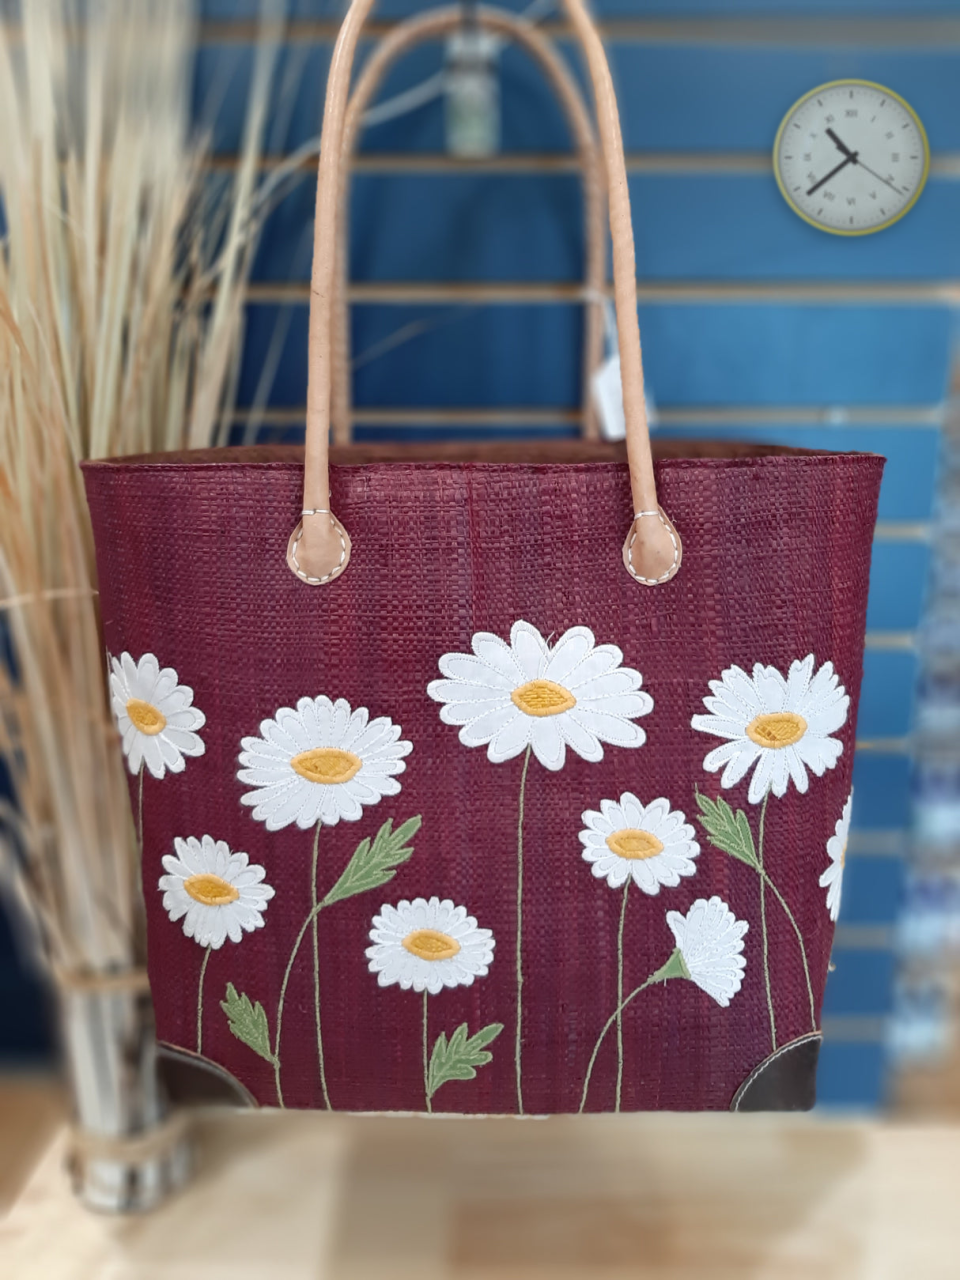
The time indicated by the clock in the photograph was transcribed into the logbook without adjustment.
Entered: 10:38:21
